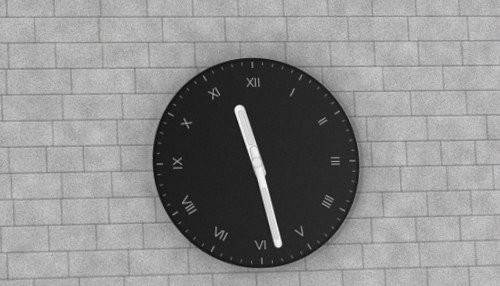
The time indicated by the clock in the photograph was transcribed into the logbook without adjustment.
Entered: 11:28
